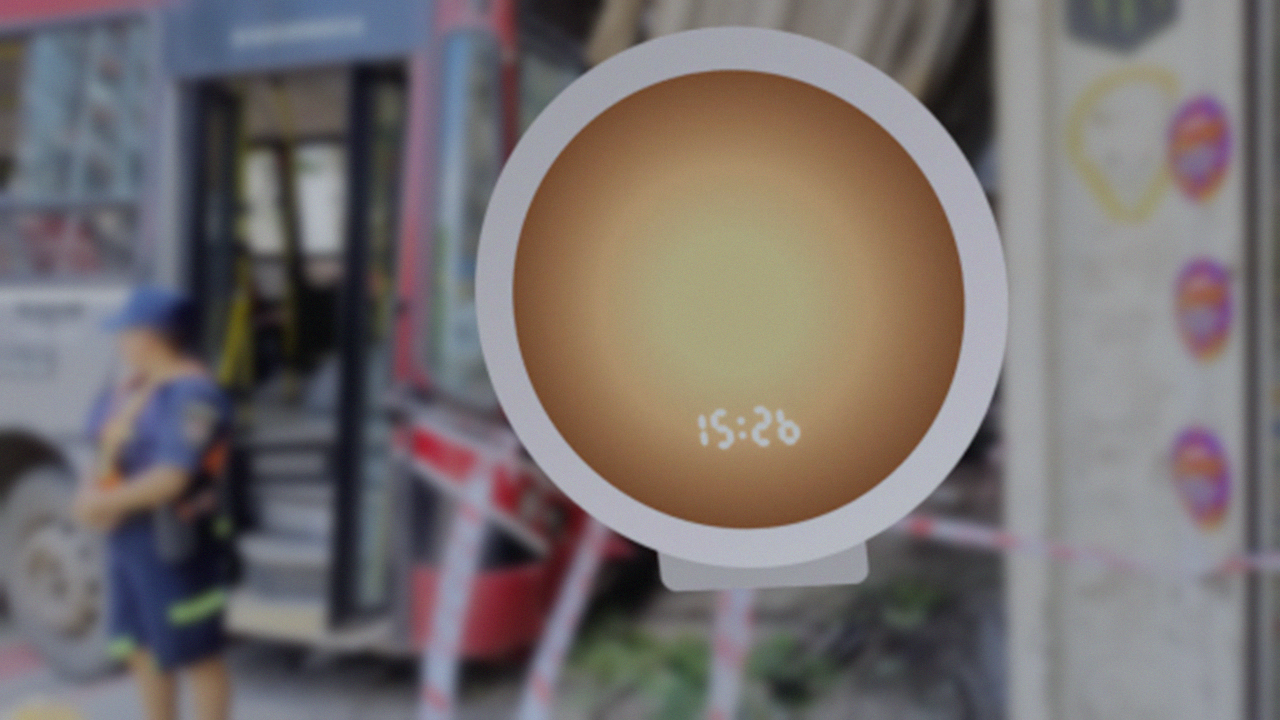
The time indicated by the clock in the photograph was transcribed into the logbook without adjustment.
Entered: 15:26
